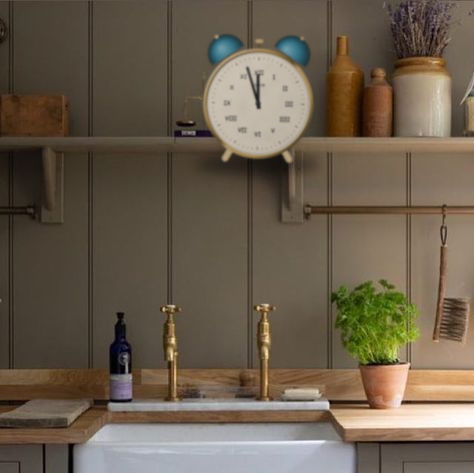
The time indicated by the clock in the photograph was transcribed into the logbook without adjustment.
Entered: 11:57
